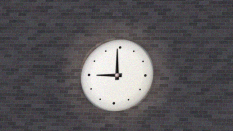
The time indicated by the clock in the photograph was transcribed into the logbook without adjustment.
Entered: 8:59
